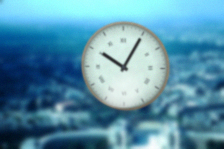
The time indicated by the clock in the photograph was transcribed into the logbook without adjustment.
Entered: 10:05
